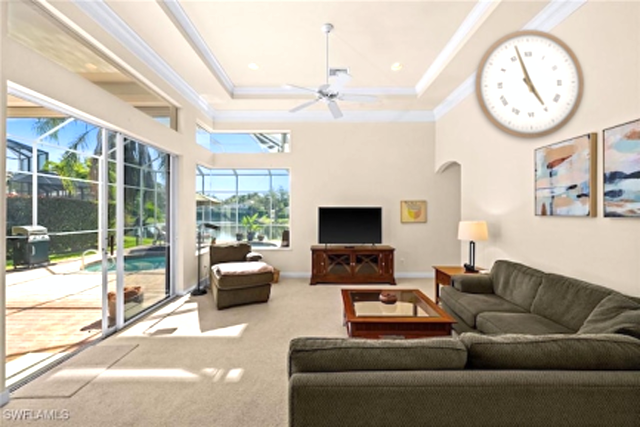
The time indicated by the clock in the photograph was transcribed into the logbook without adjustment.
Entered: 4:57
